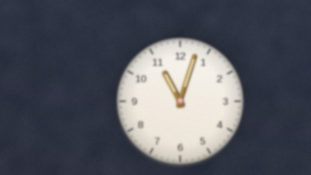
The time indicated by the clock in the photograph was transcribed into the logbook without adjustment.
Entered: 11:03
